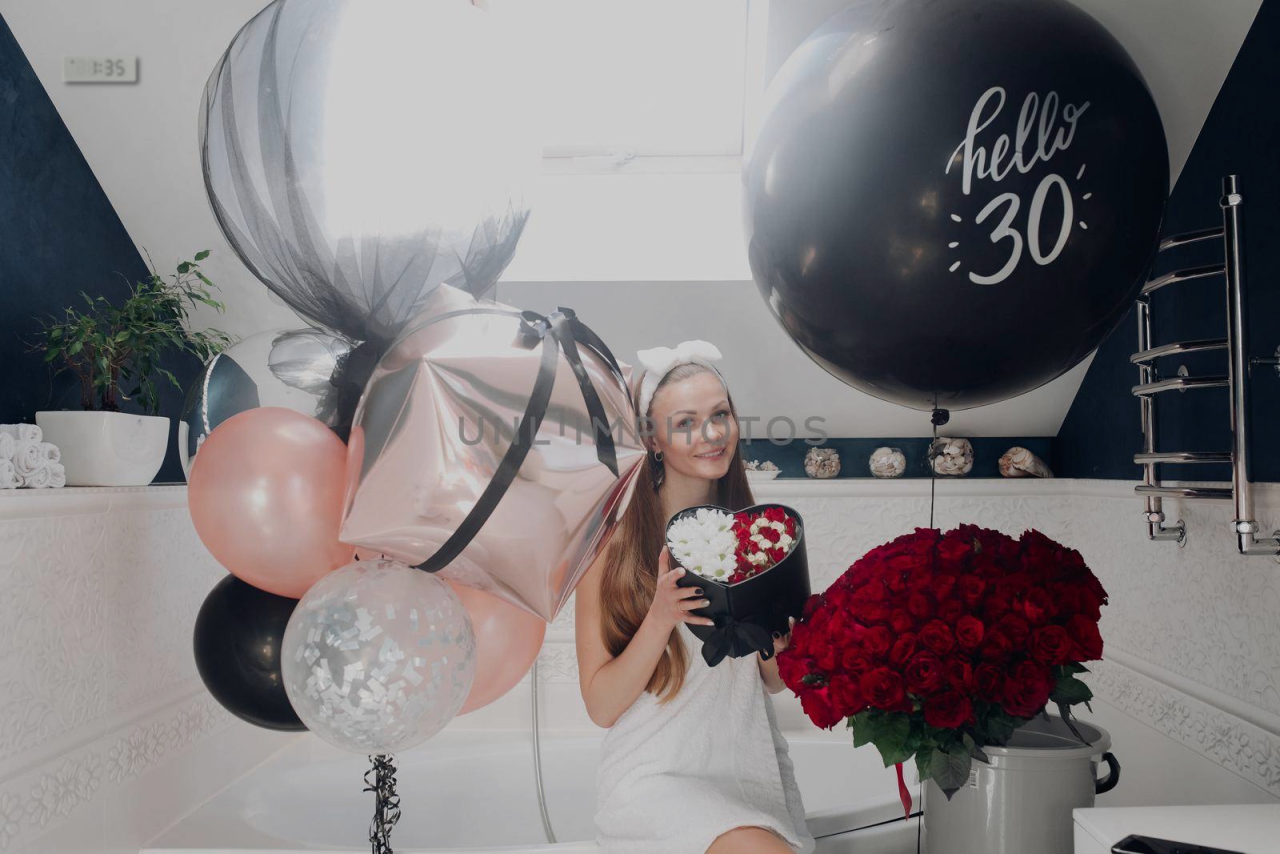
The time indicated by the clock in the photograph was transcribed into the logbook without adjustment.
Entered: 1:35
